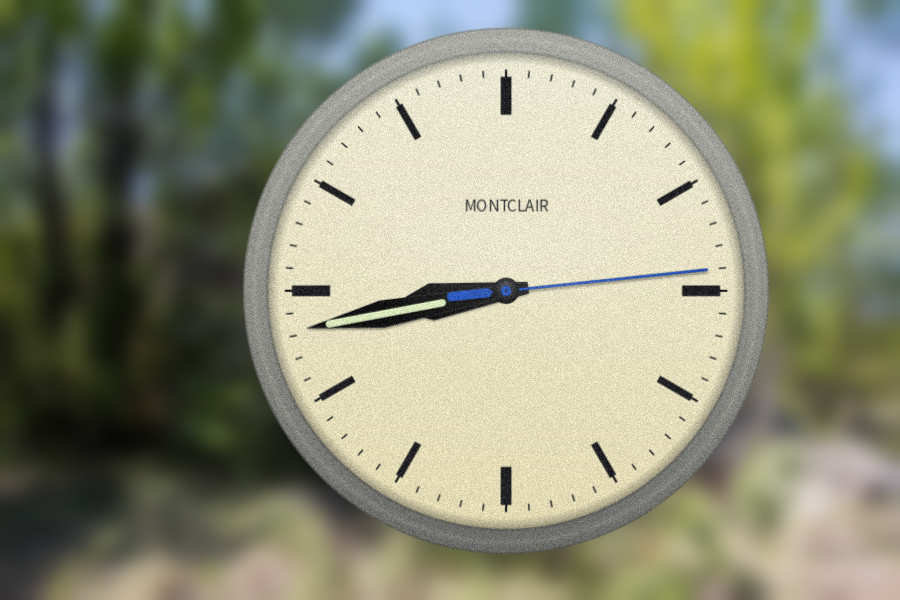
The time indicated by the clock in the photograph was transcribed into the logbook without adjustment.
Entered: 8:43:14
